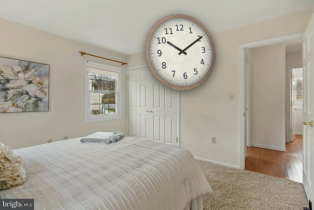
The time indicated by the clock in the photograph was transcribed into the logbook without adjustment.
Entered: 10:10
